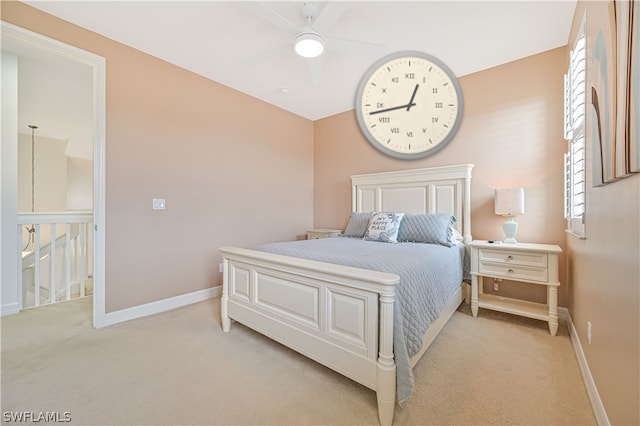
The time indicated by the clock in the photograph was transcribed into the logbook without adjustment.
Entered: 12:43
